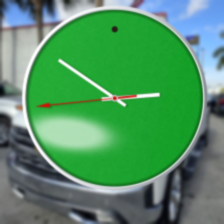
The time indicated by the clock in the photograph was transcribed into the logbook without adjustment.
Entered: 2:50:44
